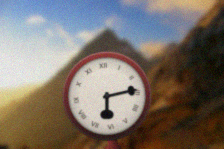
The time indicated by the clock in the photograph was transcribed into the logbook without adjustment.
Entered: 6:14
